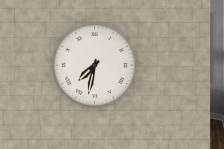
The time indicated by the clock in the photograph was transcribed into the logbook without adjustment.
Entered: 7:32
